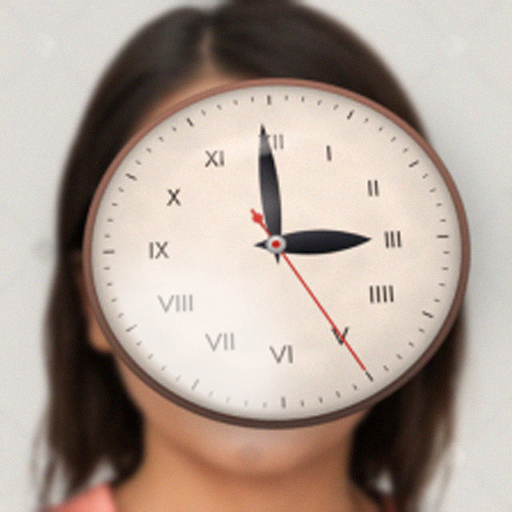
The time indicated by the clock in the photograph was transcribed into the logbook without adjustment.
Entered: 2:59:25
